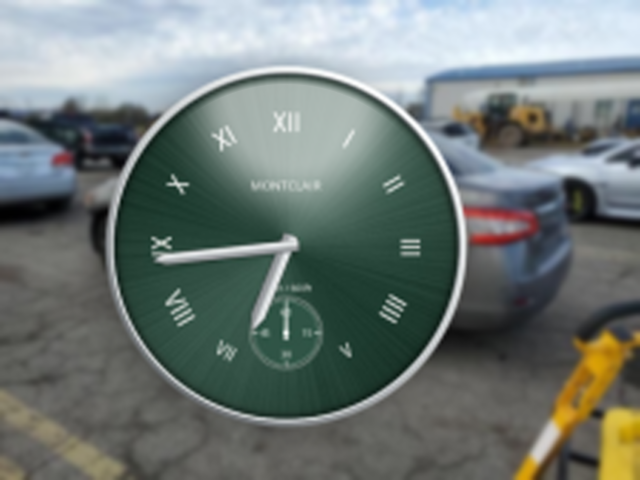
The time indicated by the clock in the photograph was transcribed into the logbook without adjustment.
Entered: 6:44
